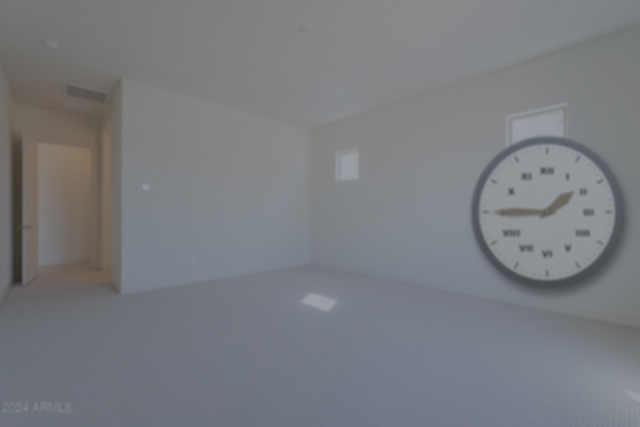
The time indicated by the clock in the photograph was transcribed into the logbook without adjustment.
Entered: 1:45
